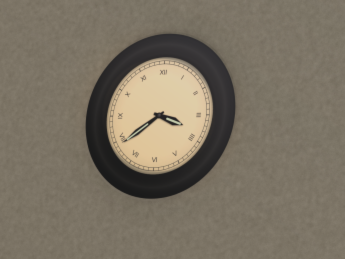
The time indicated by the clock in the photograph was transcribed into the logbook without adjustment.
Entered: 3:39
